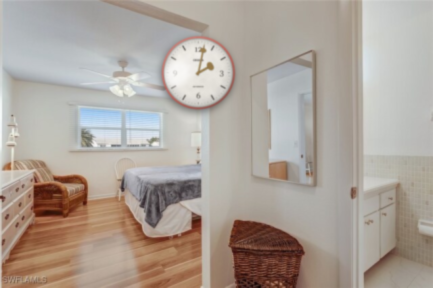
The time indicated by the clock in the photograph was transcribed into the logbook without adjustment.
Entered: 2:02
